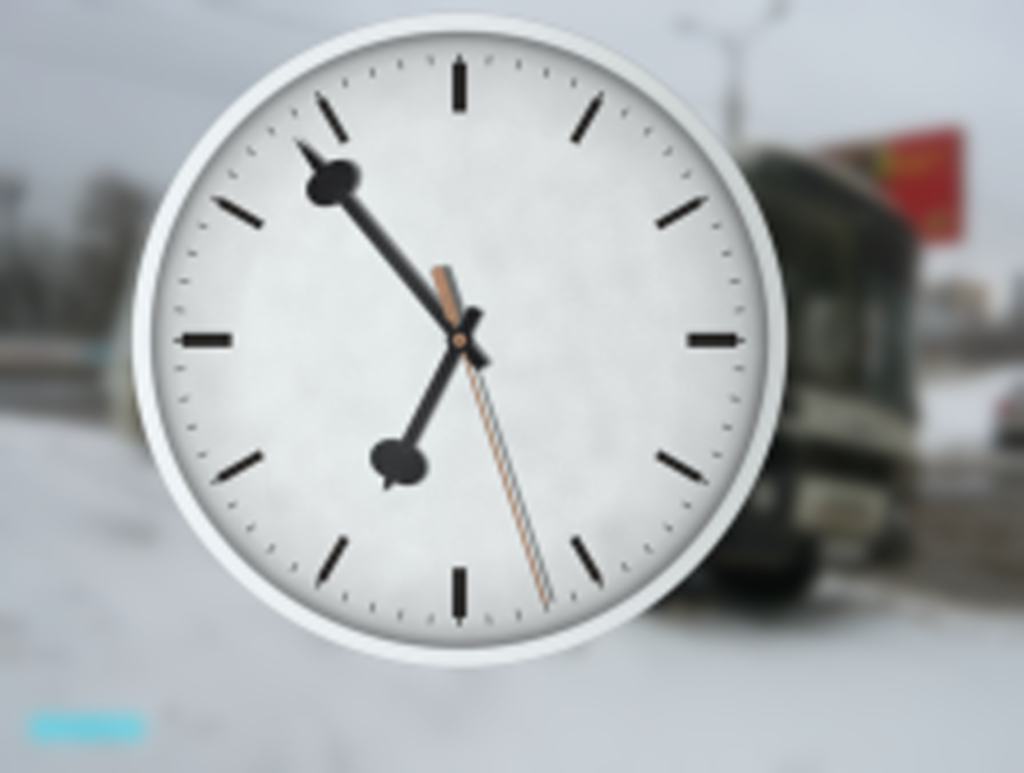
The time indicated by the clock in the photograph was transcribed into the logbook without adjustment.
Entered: 6:53:27
